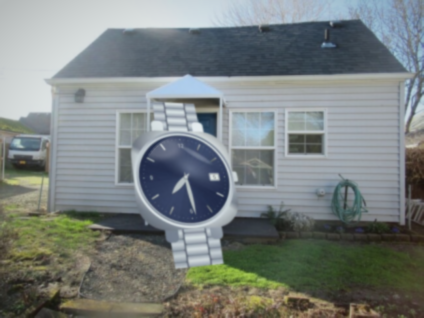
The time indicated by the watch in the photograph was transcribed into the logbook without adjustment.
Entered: 7:29
